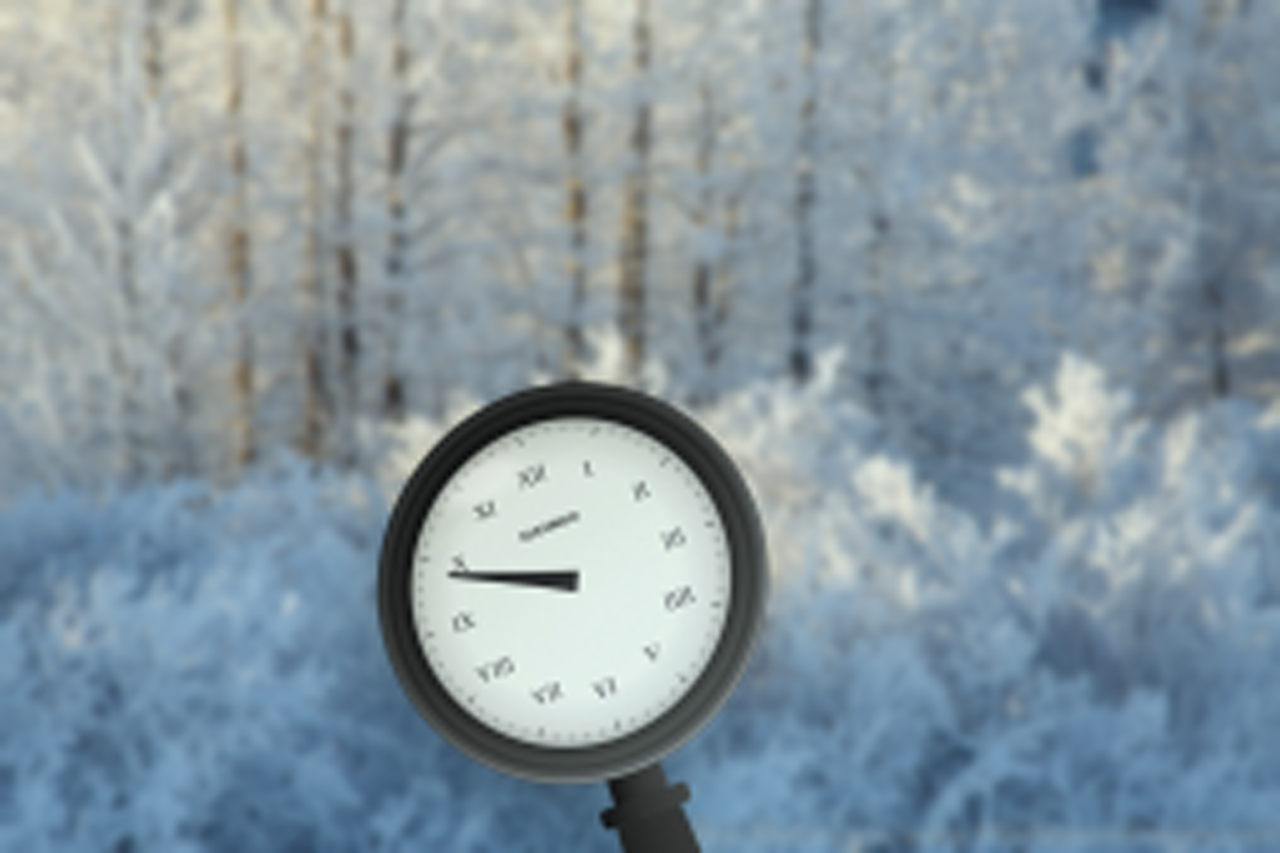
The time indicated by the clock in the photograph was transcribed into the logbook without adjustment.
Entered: 9:49
